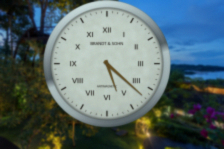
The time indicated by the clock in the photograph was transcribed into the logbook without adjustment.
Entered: 5:22
